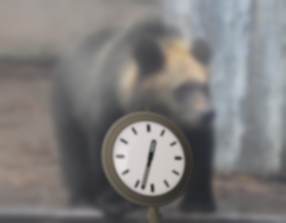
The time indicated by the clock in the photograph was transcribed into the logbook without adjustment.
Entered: 12:33
